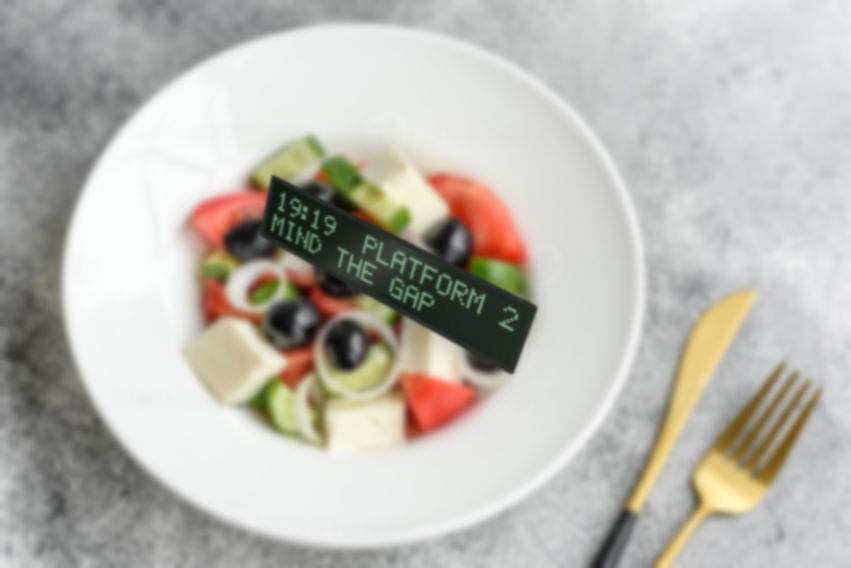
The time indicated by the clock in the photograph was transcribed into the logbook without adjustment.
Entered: 19:19
